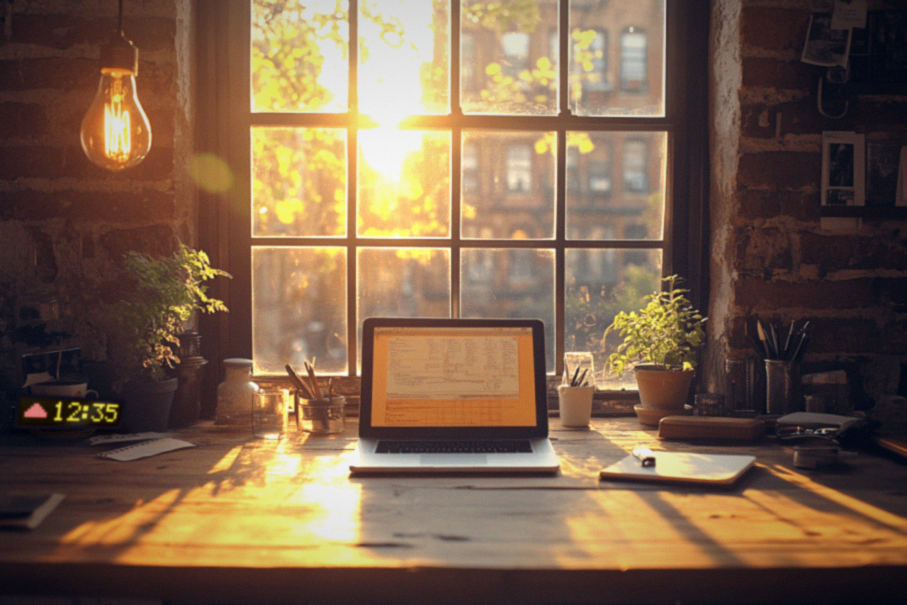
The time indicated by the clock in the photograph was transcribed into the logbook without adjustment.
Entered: 12:35
